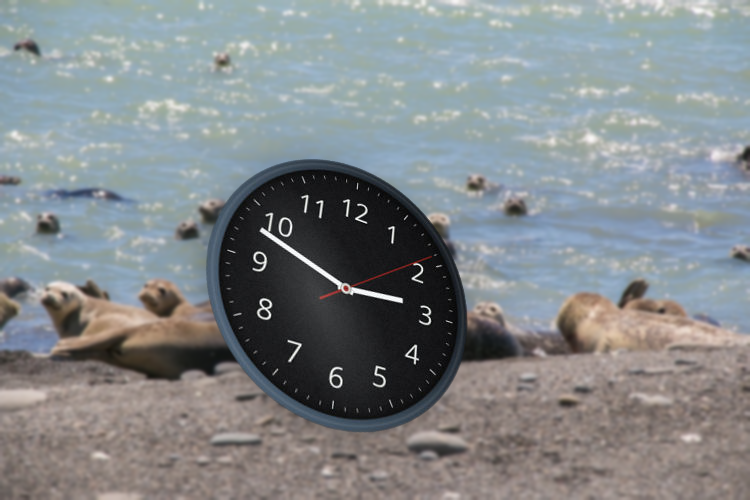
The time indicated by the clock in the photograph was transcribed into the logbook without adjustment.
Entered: 2:48:09
